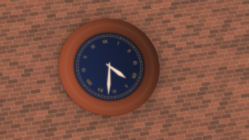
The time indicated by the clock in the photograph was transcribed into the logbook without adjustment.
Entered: 4:32
